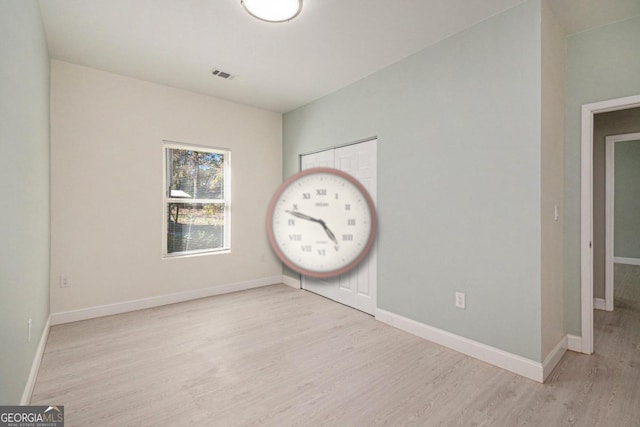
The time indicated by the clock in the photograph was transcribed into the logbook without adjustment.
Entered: 4:48
